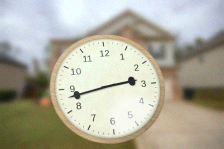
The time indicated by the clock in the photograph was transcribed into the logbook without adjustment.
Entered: 2:43
